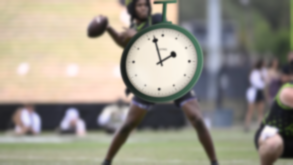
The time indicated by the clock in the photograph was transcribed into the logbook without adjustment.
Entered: 1:57
